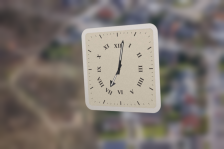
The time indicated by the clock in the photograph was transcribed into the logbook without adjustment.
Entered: 7:02
